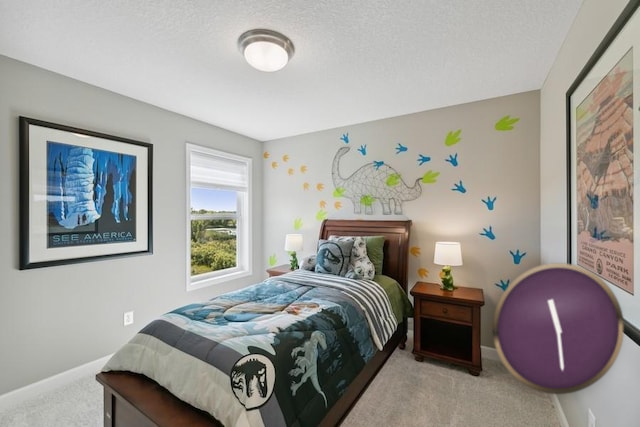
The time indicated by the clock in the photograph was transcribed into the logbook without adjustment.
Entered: 11:29
